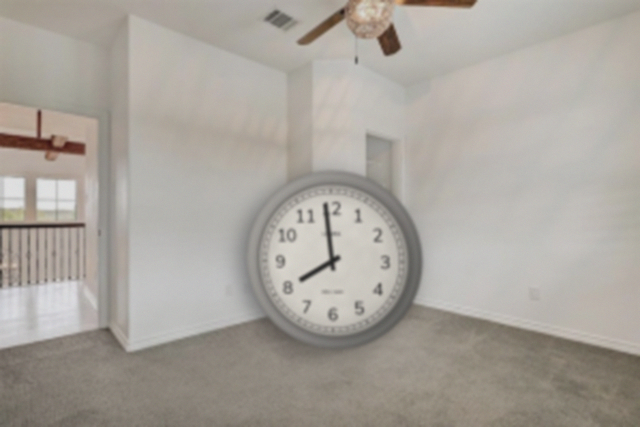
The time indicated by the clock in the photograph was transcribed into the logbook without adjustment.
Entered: 7:59
